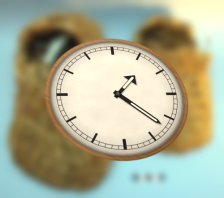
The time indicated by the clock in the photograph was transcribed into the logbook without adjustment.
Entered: 1:22
